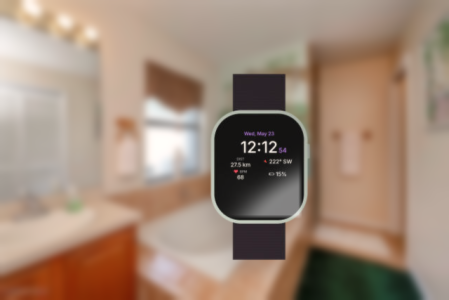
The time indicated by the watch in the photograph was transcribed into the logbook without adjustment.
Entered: 12:12
